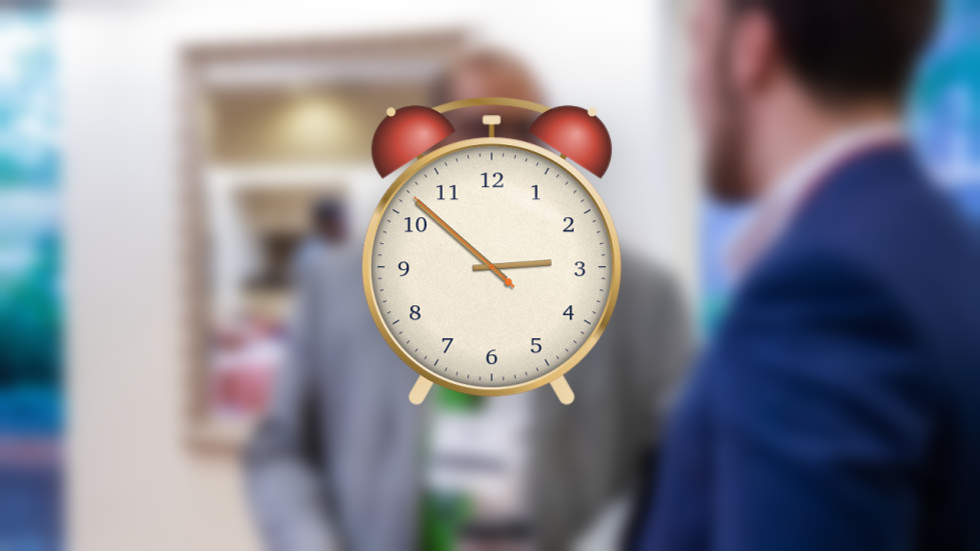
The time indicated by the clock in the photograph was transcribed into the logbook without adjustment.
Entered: 2:51:52
